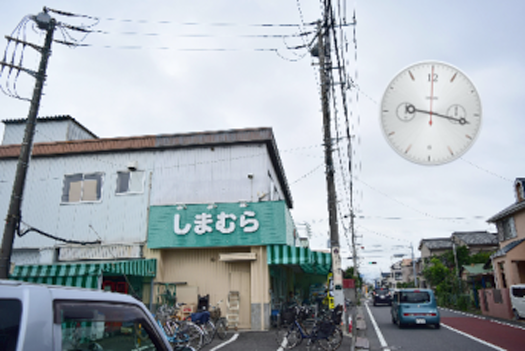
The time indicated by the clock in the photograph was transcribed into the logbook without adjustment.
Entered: 9:17
